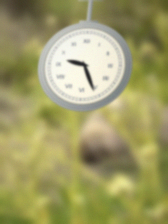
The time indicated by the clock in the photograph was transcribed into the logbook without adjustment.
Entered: 9:26
